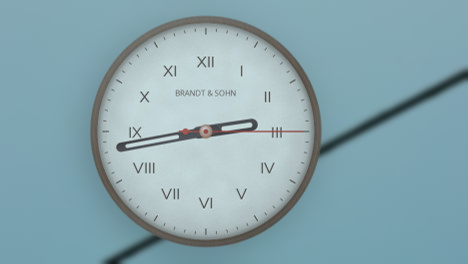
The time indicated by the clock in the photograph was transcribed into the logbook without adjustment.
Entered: 2:43:15
